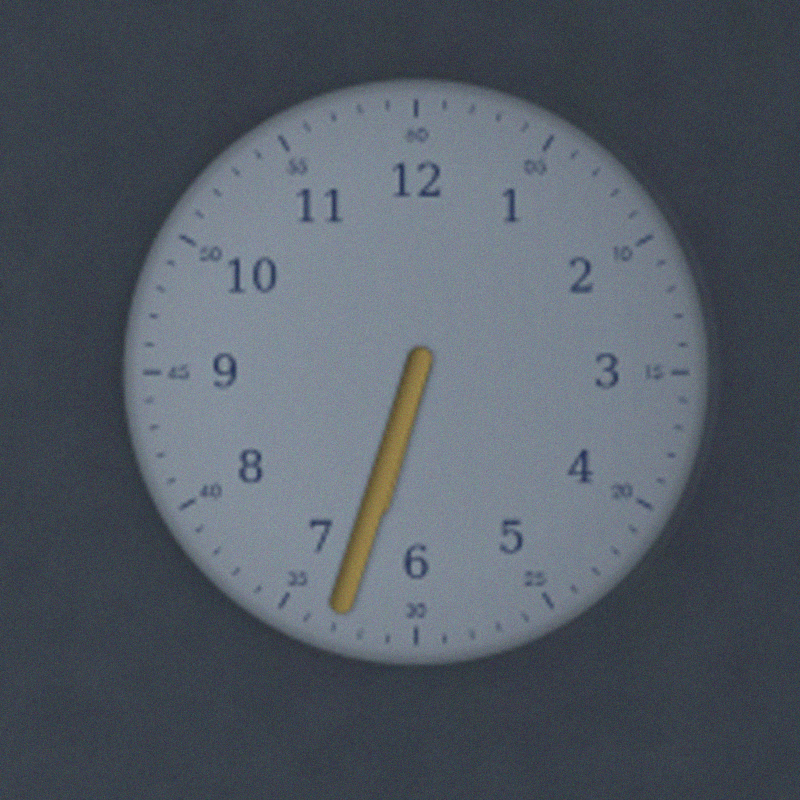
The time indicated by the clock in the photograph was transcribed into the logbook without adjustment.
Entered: 6:33
